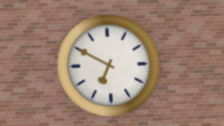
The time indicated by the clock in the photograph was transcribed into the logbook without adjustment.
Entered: 6:50
